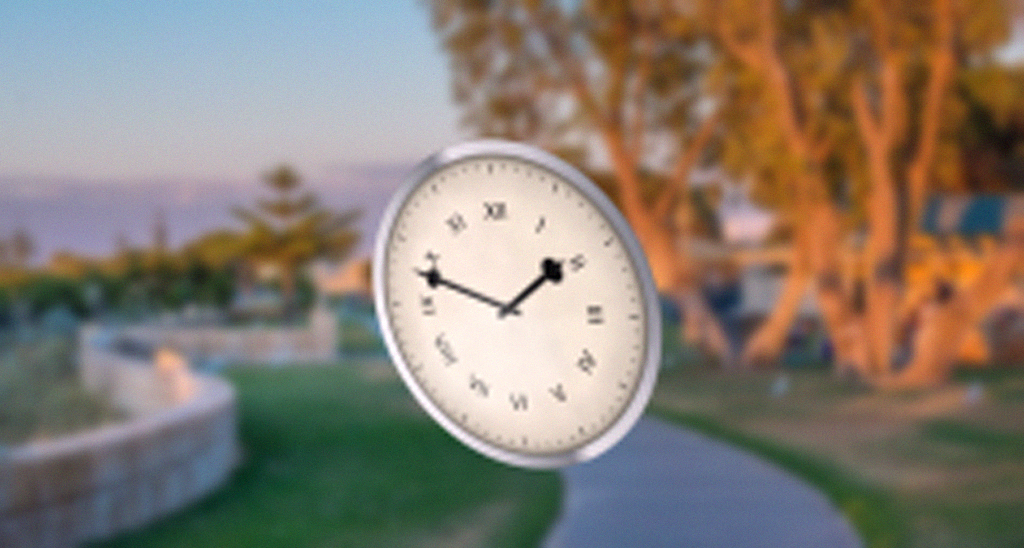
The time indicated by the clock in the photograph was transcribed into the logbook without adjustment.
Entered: 1:48
